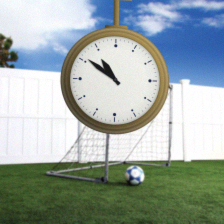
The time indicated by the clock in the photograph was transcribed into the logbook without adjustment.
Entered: 10:51
